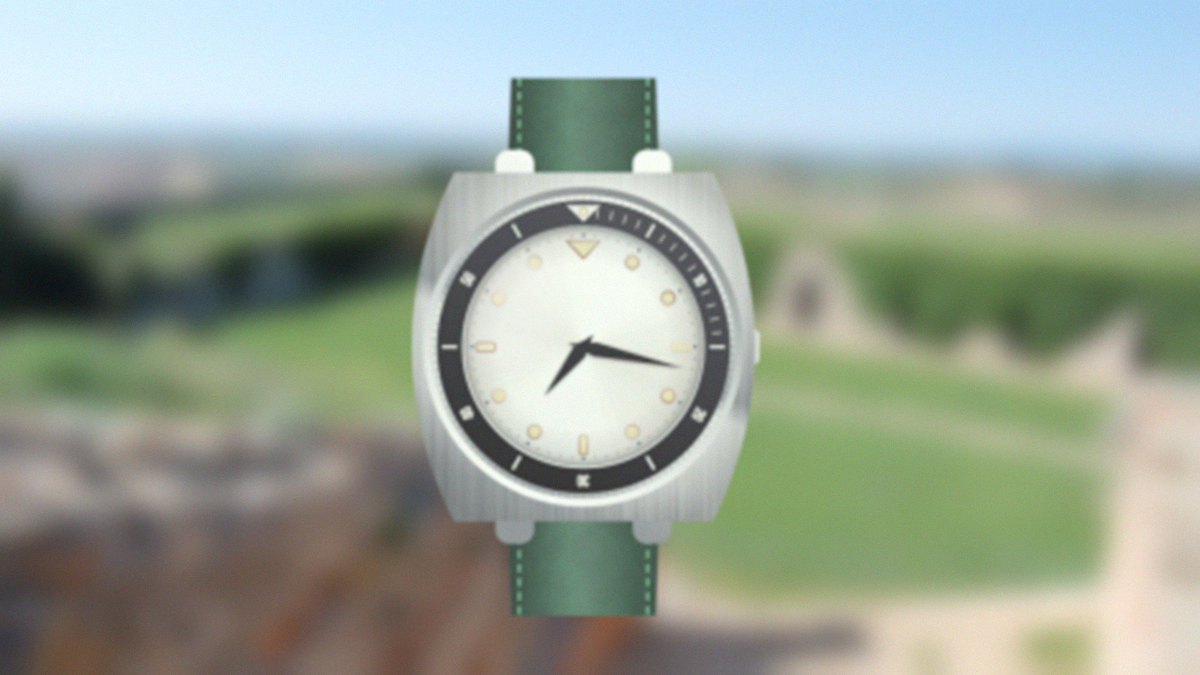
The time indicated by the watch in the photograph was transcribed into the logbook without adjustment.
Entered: 7:17
